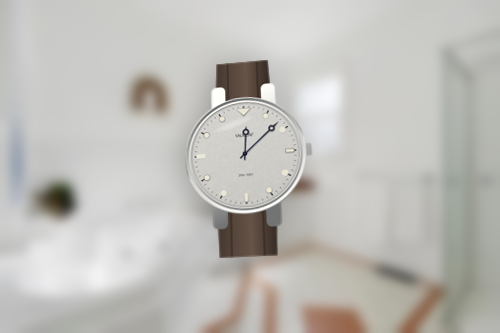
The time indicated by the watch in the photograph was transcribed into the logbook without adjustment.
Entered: 12:08
